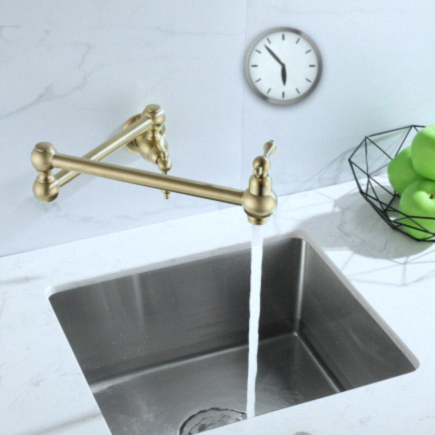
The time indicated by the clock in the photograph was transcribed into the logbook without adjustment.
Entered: 5:53
